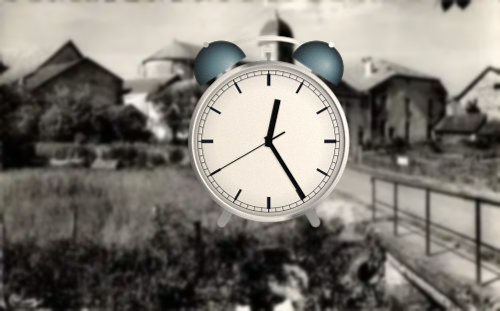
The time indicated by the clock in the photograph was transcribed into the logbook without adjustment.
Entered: 12:24:40
